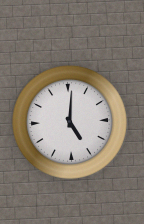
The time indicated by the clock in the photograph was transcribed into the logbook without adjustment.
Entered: 5:01
